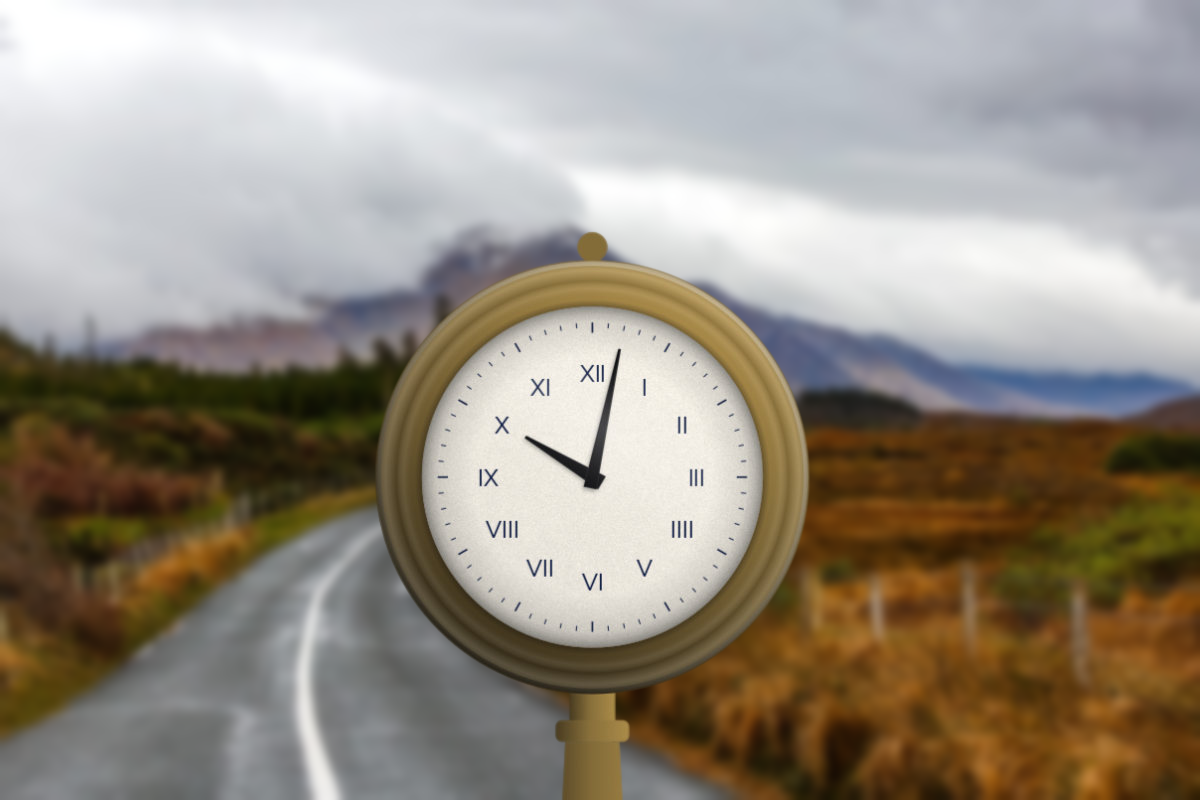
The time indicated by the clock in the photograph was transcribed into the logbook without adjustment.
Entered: 10:02
